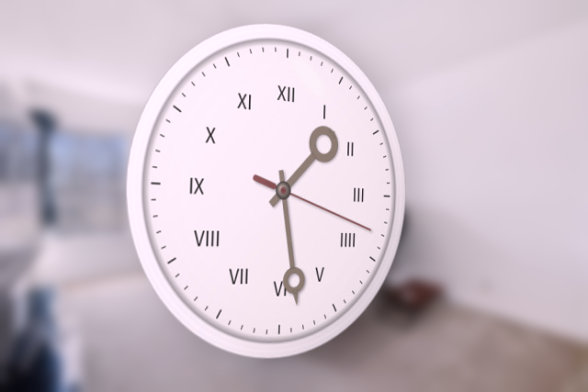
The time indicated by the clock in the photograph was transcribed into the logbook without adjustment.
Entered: 1:28:18
